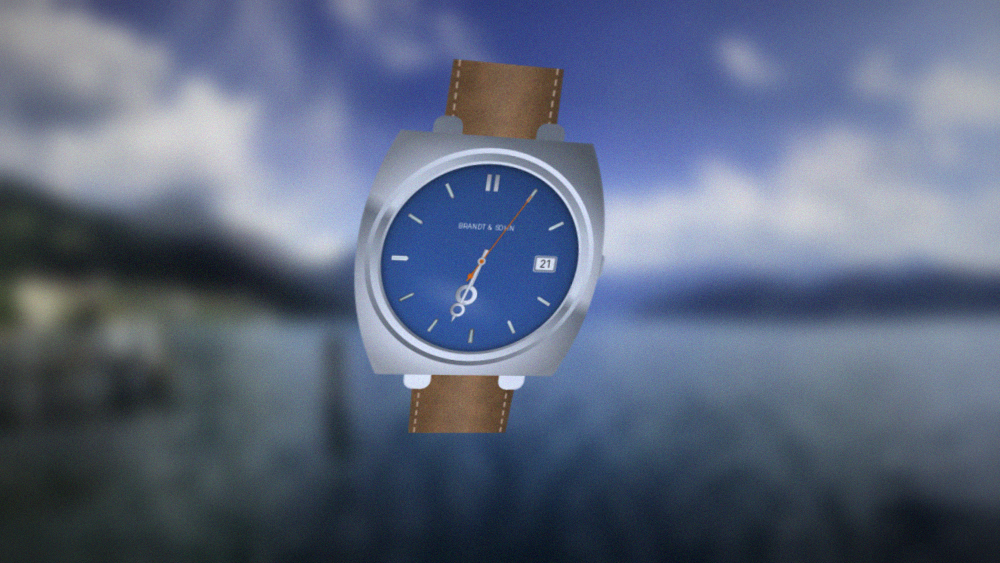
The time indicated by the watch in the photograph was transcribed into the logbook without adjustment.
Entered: 6:33:05
